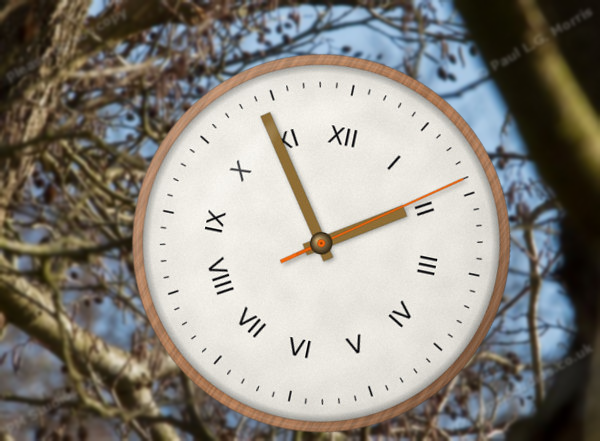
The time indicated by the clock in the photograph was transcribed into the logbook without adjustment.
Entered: 1:54:09
